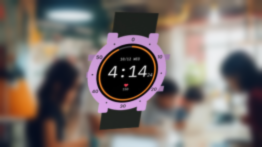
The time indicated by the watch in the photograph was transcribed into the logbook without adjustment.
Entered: 4:14
